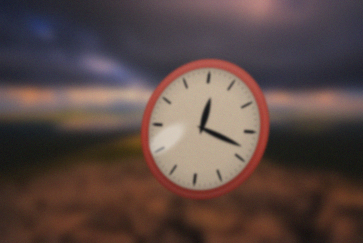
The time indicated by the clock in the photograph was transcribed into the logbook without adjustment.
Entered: 12:18
